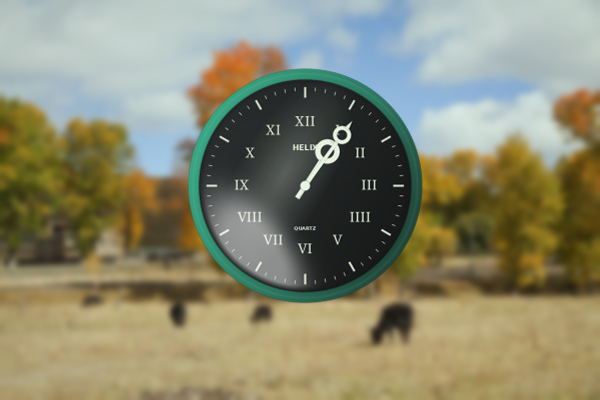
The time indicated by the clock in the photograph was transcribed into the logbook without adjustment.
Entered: 1:06
